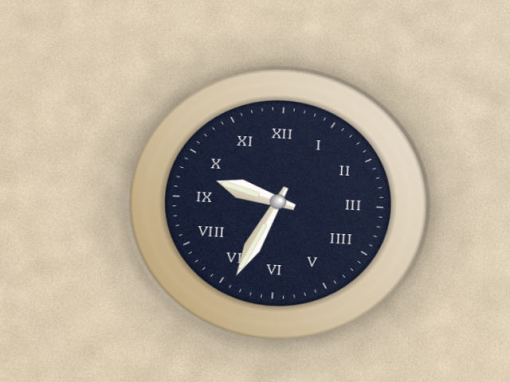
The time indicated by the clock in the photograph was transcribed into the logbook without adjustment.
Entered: 9:34
